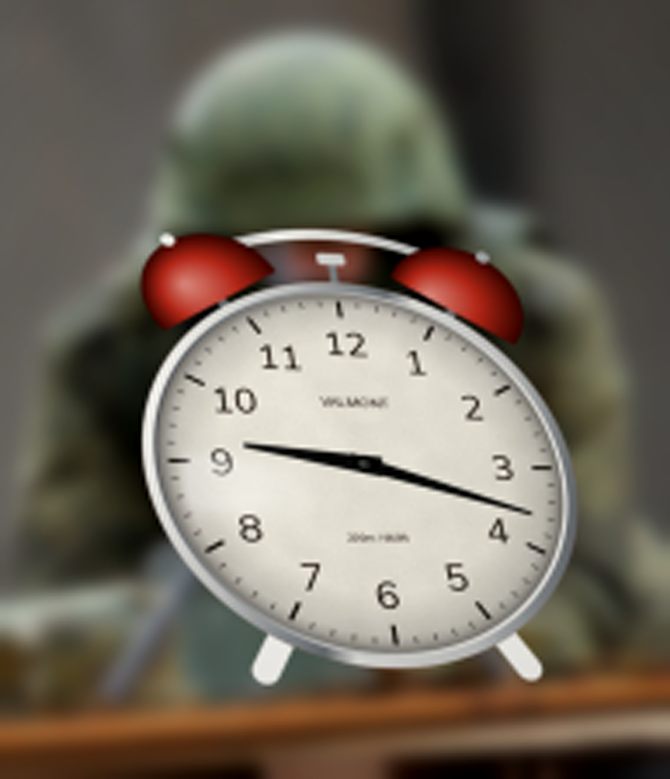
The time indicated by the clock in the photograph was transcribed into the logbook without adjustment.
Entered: 9:18
